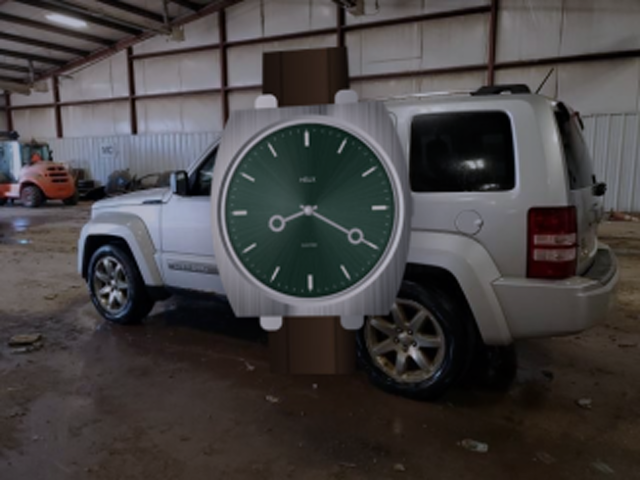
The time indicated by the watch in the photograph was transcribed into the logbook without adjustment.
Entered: 8:20
